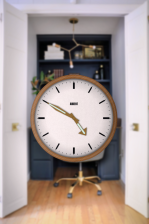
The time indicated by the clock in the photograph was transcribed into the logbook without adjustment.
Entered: 4:50
